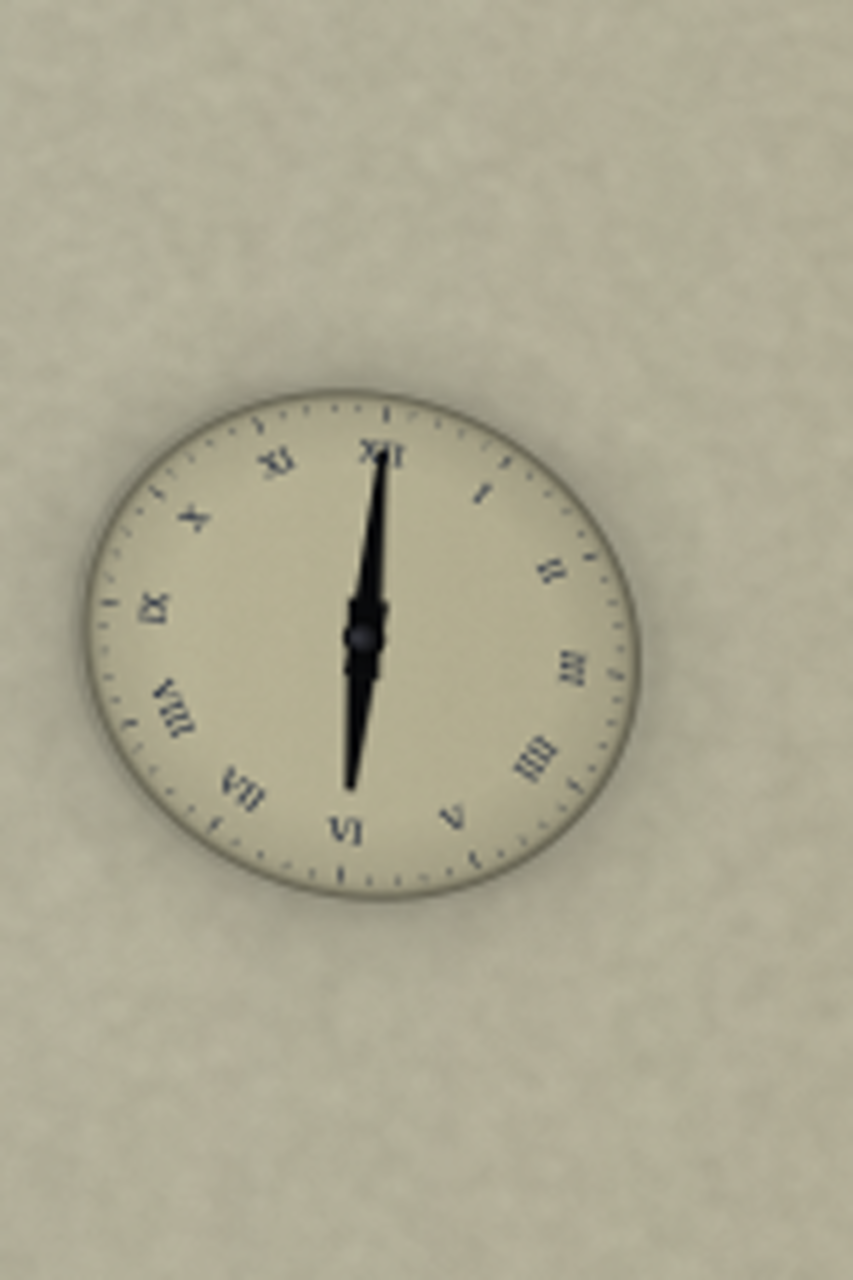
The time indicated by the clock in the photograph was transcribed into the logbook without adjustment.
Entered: 6:00
